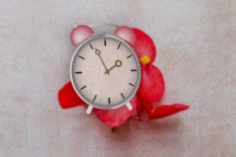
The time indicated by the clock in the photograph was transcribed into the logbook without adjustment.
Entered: 1:56
